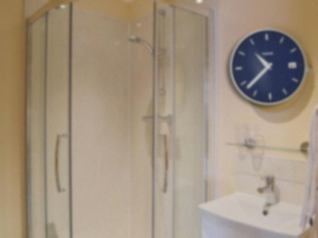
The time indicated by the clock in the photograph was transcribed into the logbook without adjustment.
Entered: 10:38
